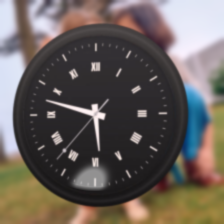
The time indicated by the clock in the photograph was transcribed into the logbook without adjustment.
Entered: 5:47:37
